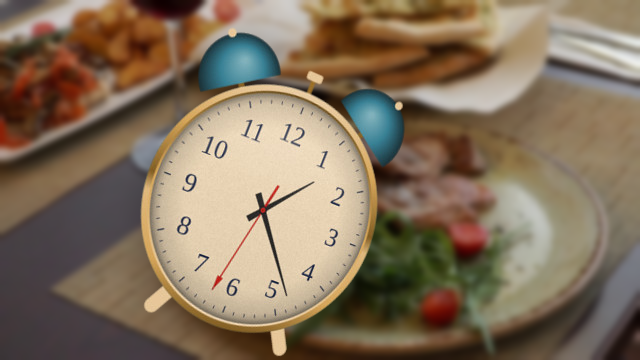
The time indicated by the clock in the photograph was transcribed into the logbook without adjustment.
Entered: 1:23:32
